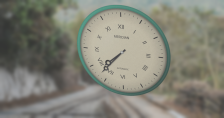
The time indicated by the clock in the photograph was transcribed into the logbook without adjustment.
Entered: 7:37
